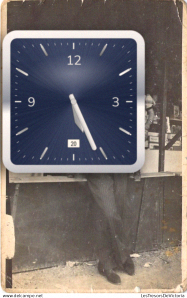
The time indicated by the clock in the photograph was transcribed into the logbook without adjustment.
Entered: 5:26
